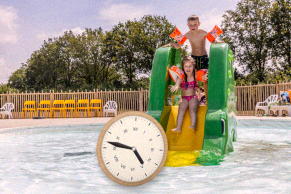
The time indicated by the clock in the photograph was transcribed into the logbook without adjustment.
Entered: 4:47
